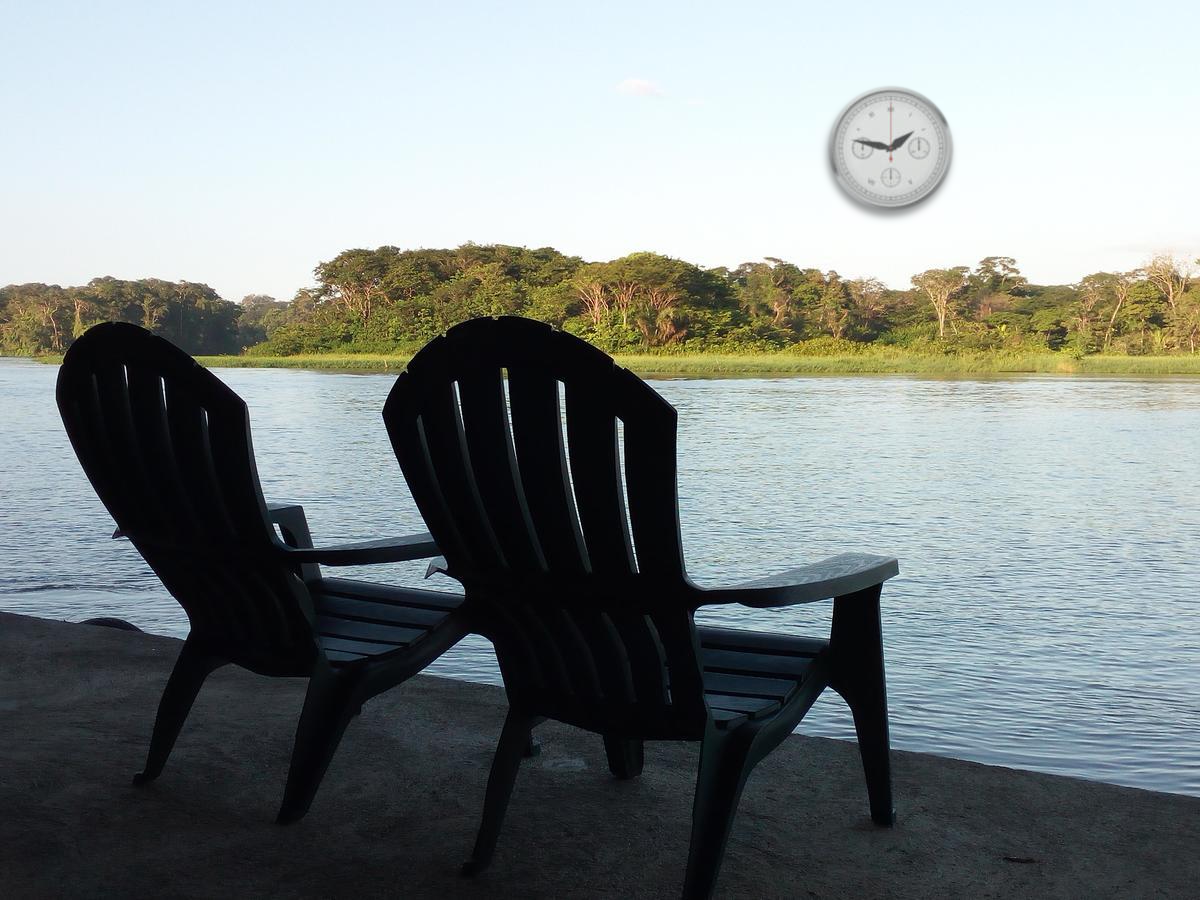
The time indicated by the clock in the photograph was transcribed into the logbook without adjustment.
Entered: 1:47
